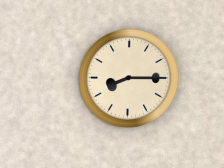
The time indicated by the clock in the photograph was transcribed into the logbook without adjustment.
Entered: 8:15
